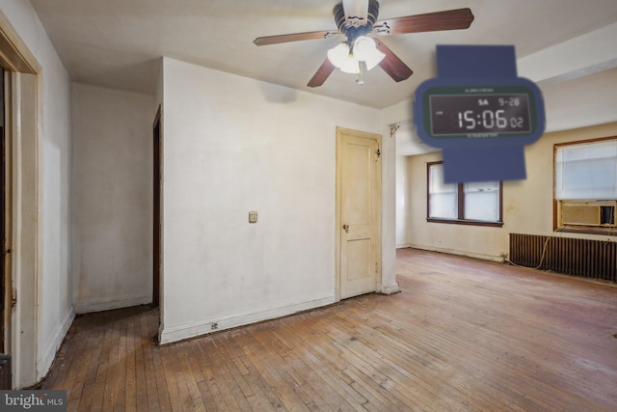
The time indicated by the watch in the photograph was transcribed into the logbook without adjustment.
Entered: 15:06
